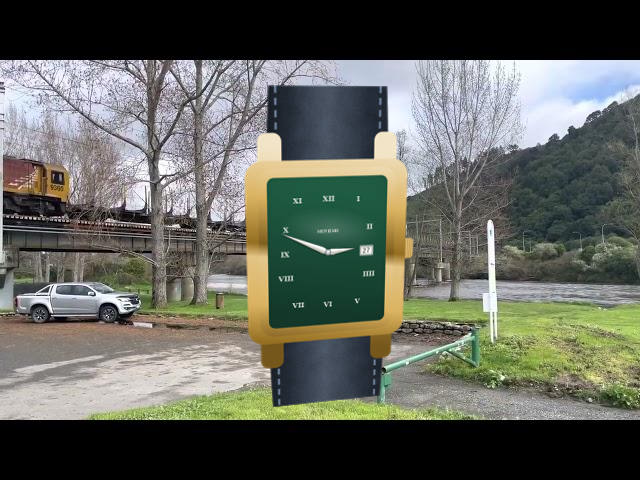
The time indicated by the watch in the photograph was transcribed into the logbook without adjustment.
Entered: 2:49
